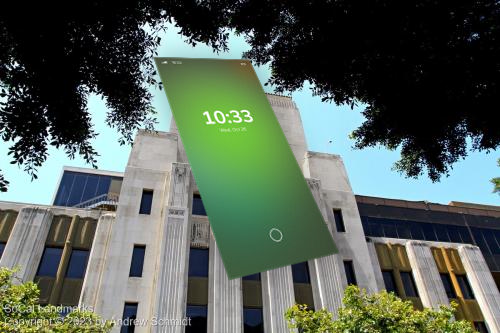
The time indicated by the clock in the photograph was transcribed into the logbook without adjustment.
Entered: 10:33
